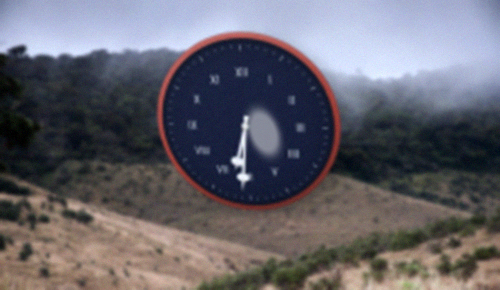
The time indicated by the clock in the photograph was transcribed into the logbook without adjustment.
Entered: 6:31
